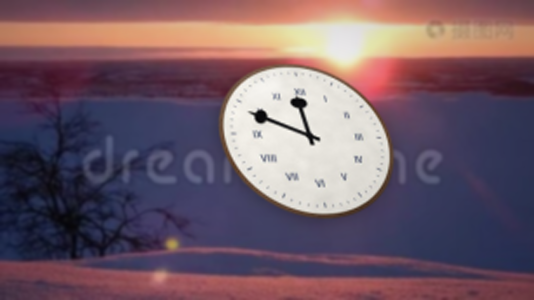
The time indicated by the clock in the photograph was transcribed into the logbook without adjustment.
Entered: 11:49
